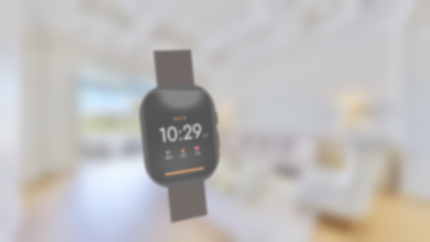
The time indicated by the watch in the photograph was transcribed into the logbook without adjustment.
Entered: 10:29
